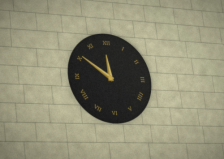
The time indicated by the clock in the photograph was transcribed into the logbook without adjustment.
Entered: 11:51
